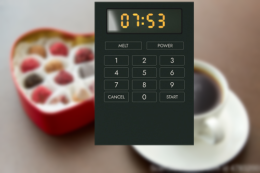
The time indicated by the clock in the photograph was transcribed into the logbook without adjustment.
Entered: 7:53
